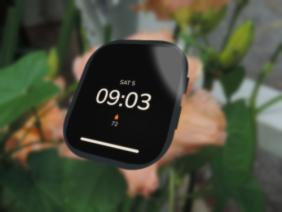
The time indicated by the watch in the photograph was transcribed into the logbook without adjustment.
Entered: 9:03
